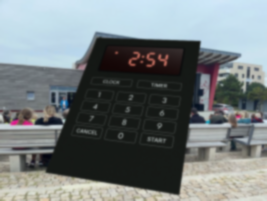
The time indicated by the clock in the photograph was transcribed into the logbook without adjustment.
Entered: 2:54
